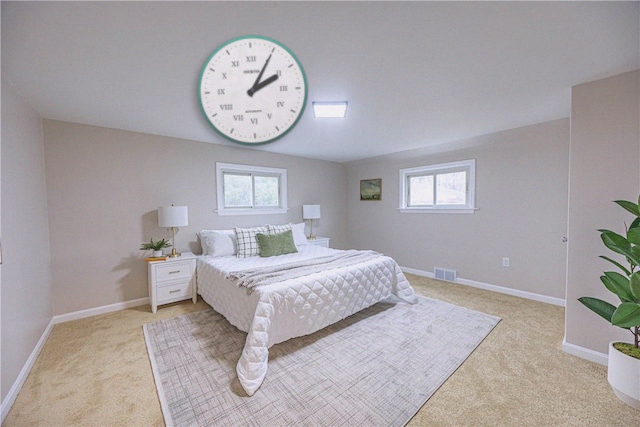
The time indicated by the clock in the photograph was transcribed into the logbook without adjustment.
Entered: 2:05
